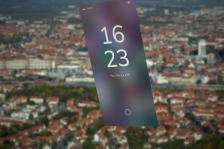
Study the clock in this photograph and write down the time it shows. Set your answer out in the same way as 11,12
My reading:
16,23
